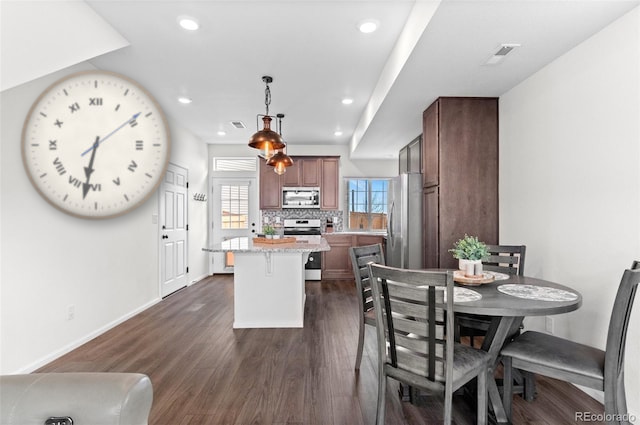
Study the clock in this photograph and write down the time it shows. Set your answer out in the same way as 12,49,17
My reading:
6,32,09
